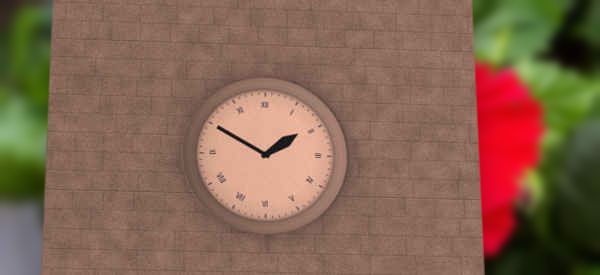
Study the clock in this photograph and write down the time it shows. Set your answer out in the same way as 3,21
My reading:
1,50
